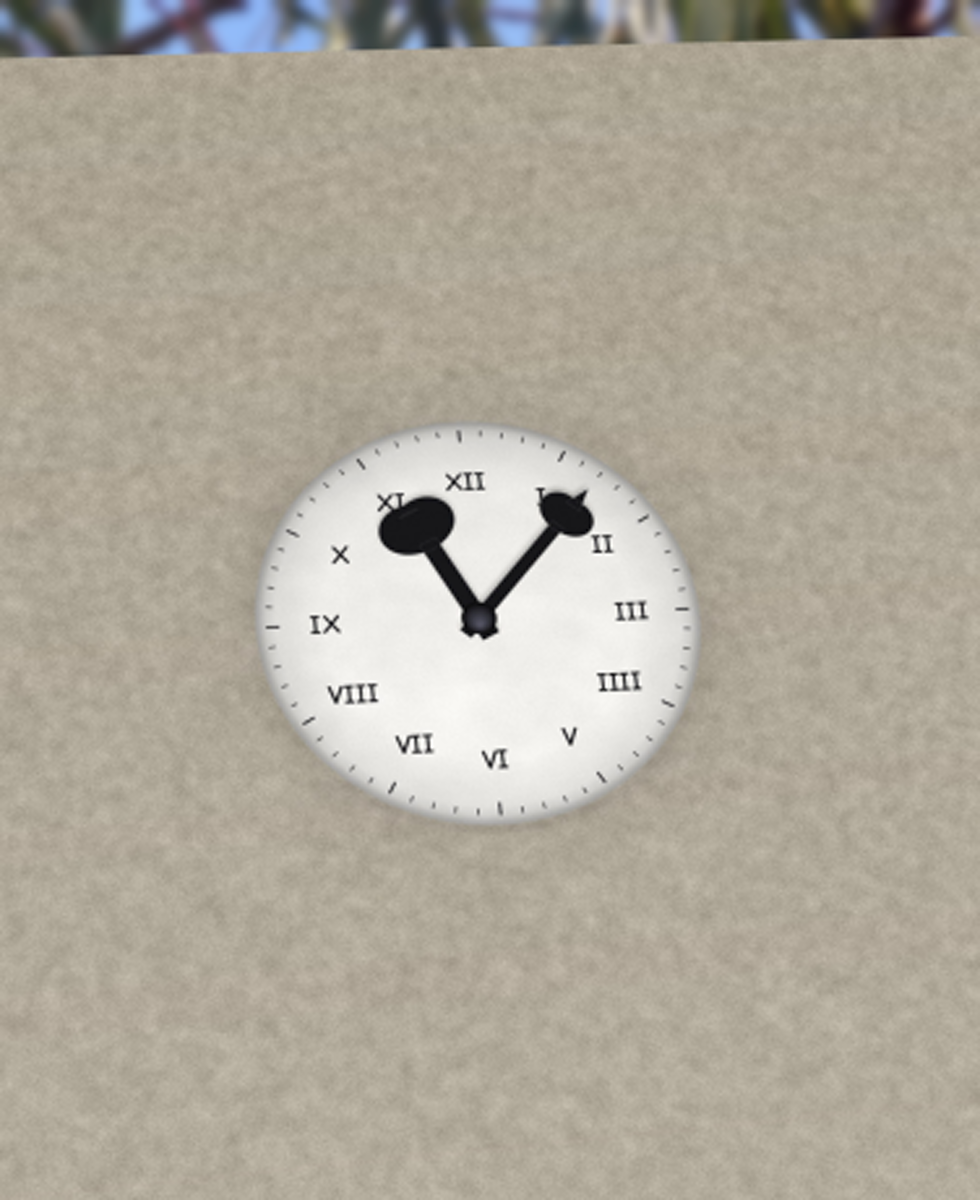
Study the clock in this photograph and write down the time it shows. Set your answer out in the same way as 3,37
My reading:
11,07
